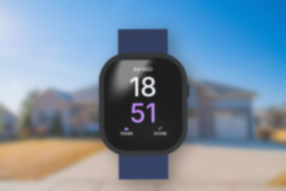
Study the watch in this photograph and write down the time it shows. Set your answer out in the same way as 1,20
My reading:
18,51
